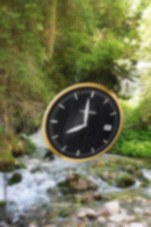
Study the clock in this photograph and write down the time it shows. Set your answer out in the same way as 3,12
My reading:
7,59
